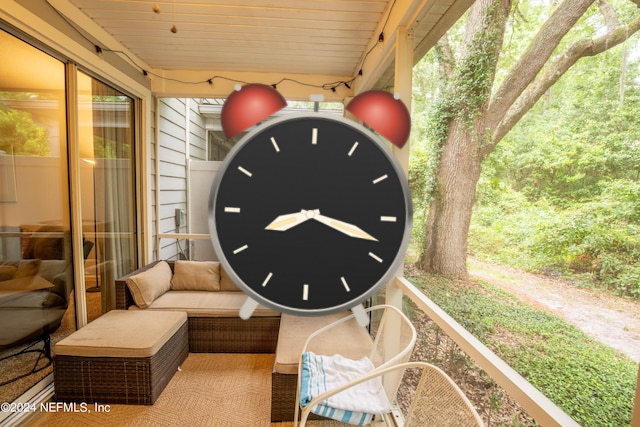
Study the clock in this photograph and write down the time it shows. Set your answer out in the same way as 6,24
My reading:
8,18
